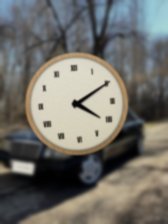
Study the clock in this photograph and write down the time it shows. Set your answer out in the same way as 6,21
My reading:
4,10
